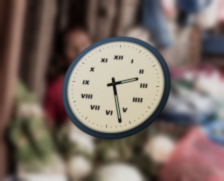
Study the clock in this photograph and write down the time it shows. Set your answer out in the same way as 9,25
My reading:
2,27
